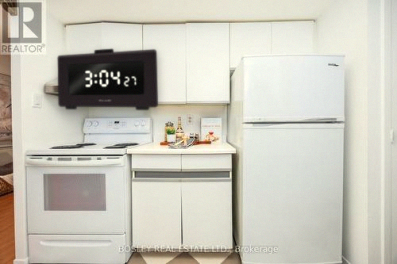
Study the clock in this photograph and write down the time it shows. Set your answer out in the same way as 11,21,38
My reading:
3,04,27
